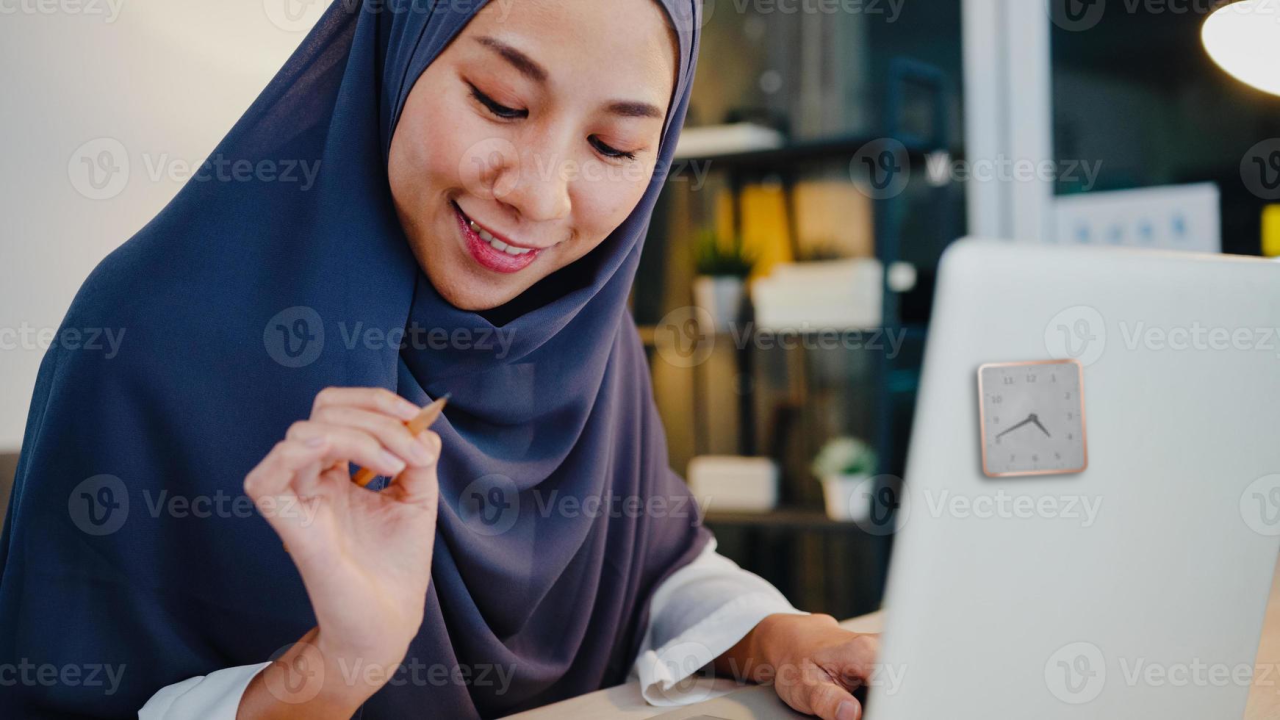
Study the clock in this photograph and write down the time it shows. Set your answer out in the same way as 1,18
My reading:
4,41
